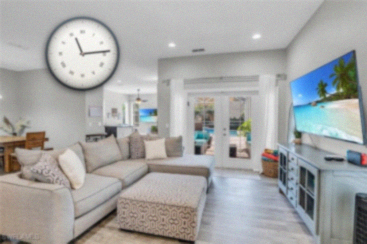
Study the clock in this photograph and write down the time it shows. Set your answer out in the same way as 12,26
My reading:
11,14
